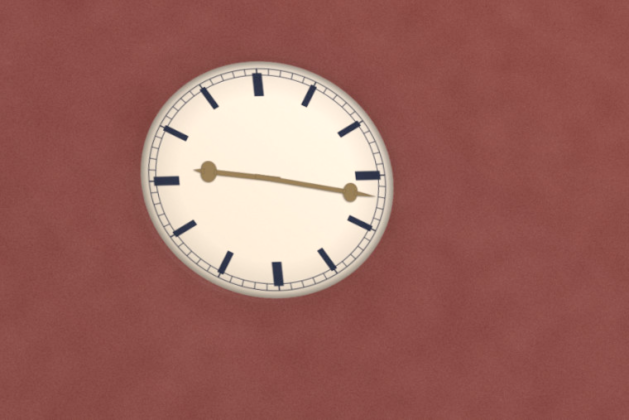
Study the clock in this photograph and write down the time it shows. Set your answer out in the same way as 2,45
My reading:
9,17
